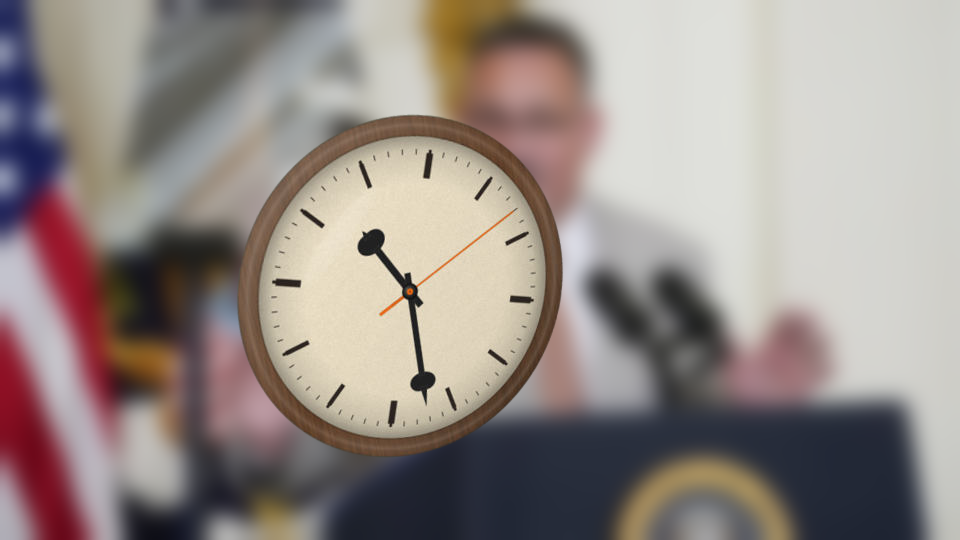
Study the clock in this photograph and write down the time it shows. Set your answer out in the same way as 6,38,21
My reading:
10,27,08
